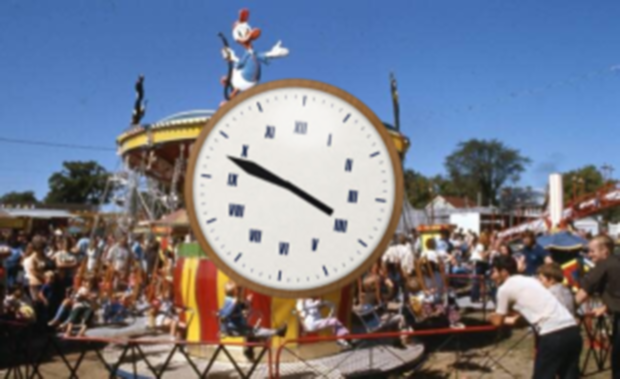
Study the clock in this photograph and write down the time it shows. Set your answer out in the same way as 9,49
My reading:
3,48
